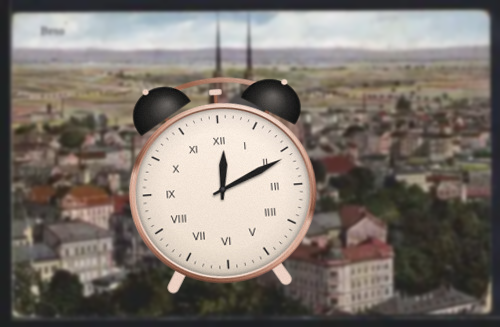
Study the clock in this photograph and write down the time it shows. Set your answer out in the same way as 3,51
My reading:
12,11
